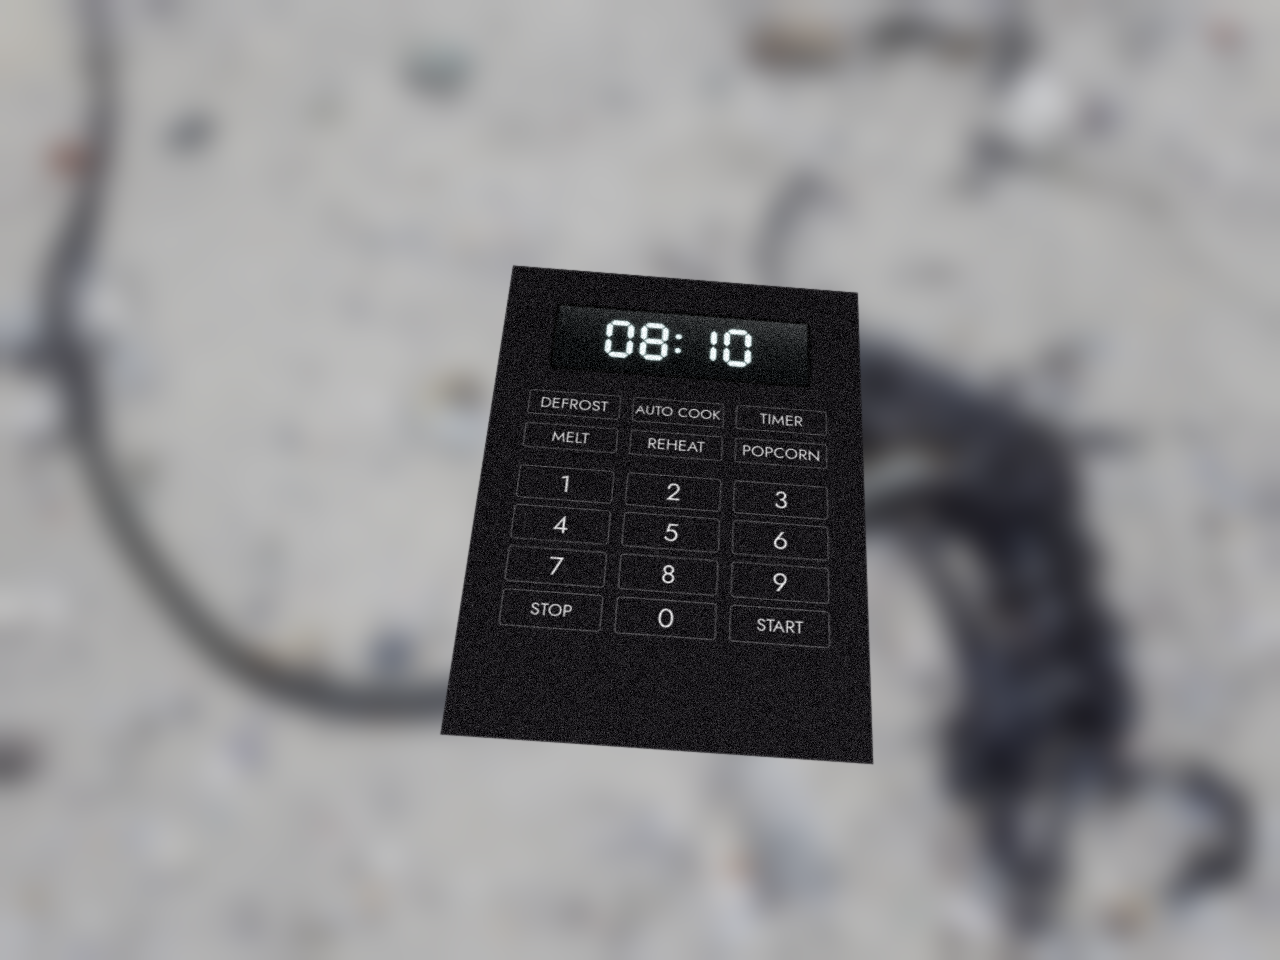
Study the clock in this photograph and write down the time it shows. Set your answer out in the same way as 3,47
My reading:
8,10
